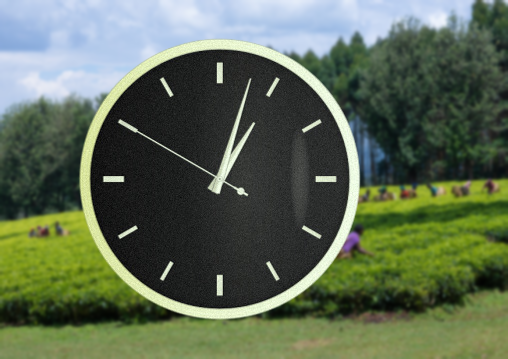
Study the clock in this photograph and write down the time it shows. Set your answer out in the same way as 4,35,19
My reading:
1,02,50
